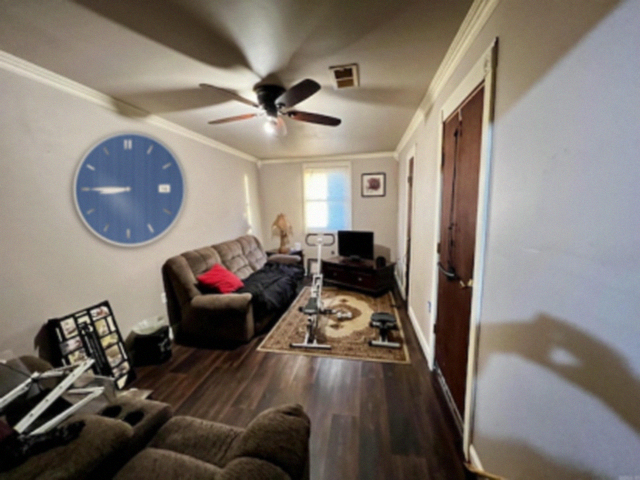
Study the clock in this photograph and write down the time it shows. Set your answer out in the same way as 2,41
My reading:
8,45
